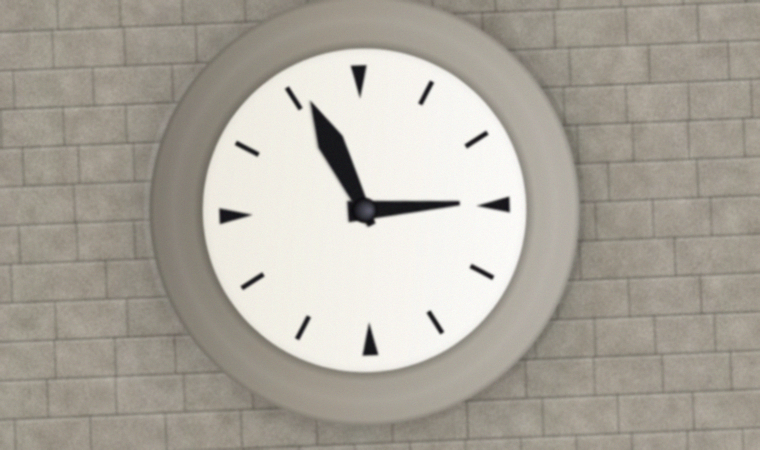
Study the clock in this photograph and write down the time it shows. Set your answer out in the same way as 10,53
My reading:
2,56
